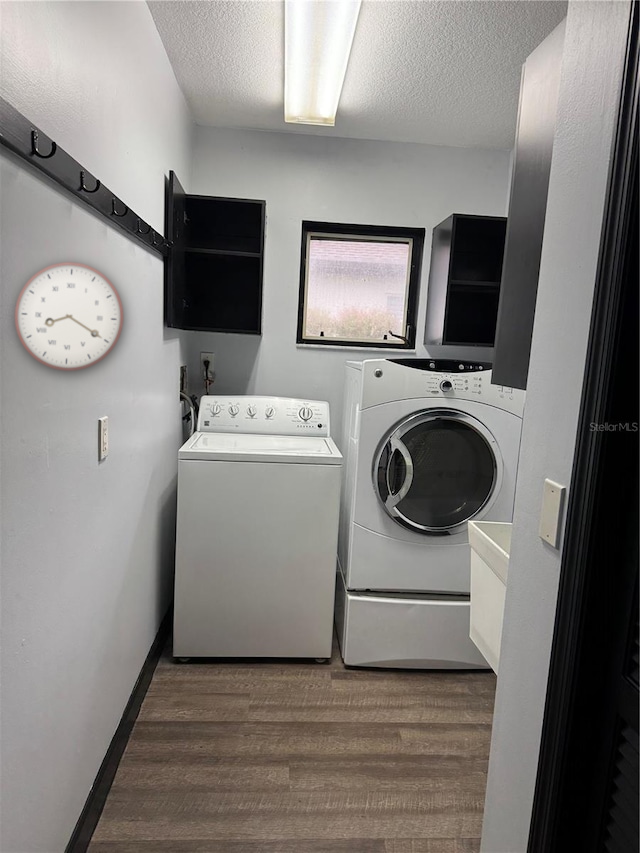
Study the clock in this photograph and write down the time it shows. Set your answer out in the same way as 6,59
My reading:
8,20
